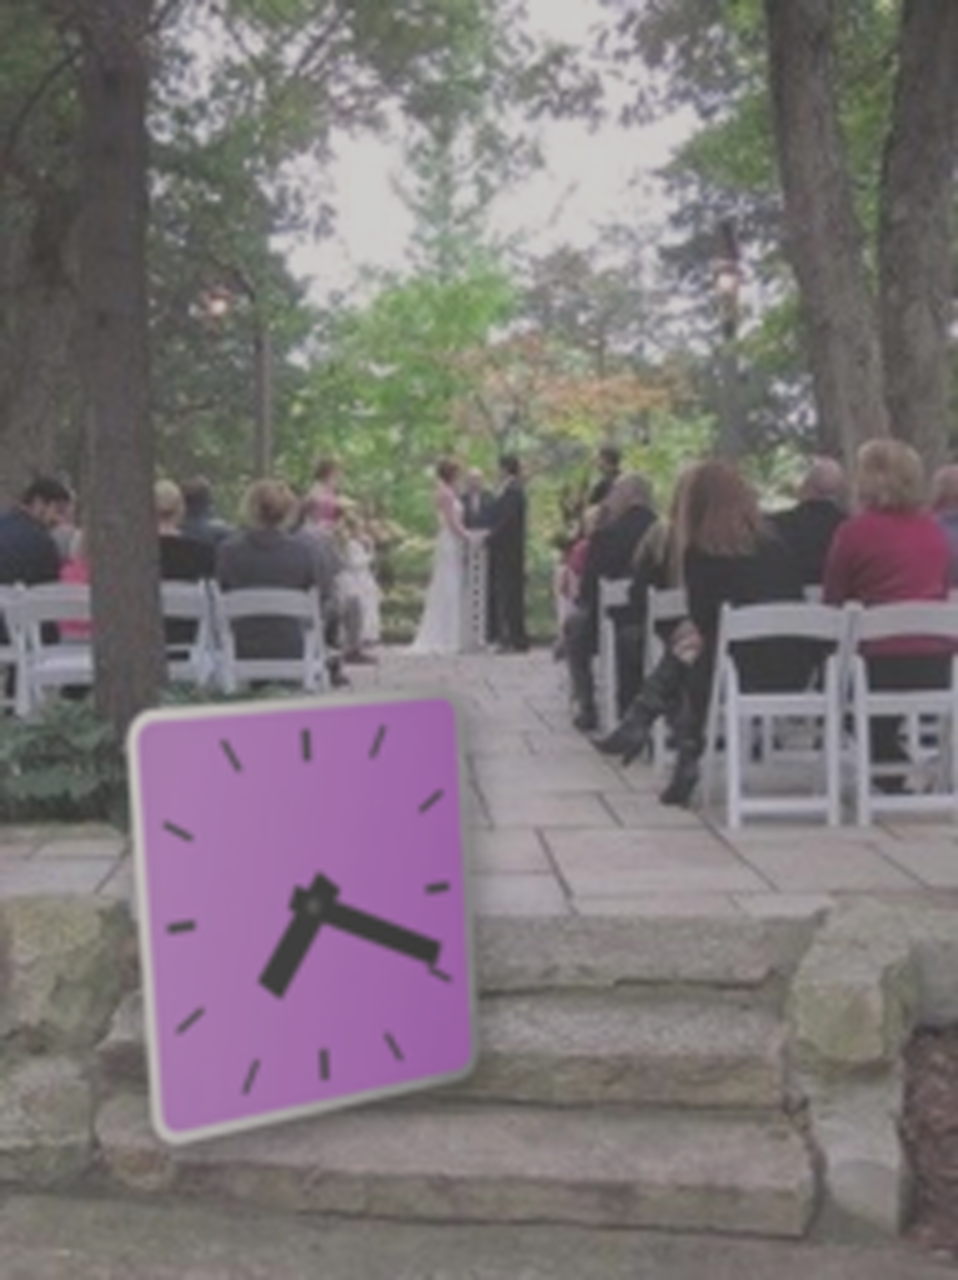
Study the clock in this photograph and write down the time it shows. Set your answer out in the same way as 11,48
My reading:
7,19
